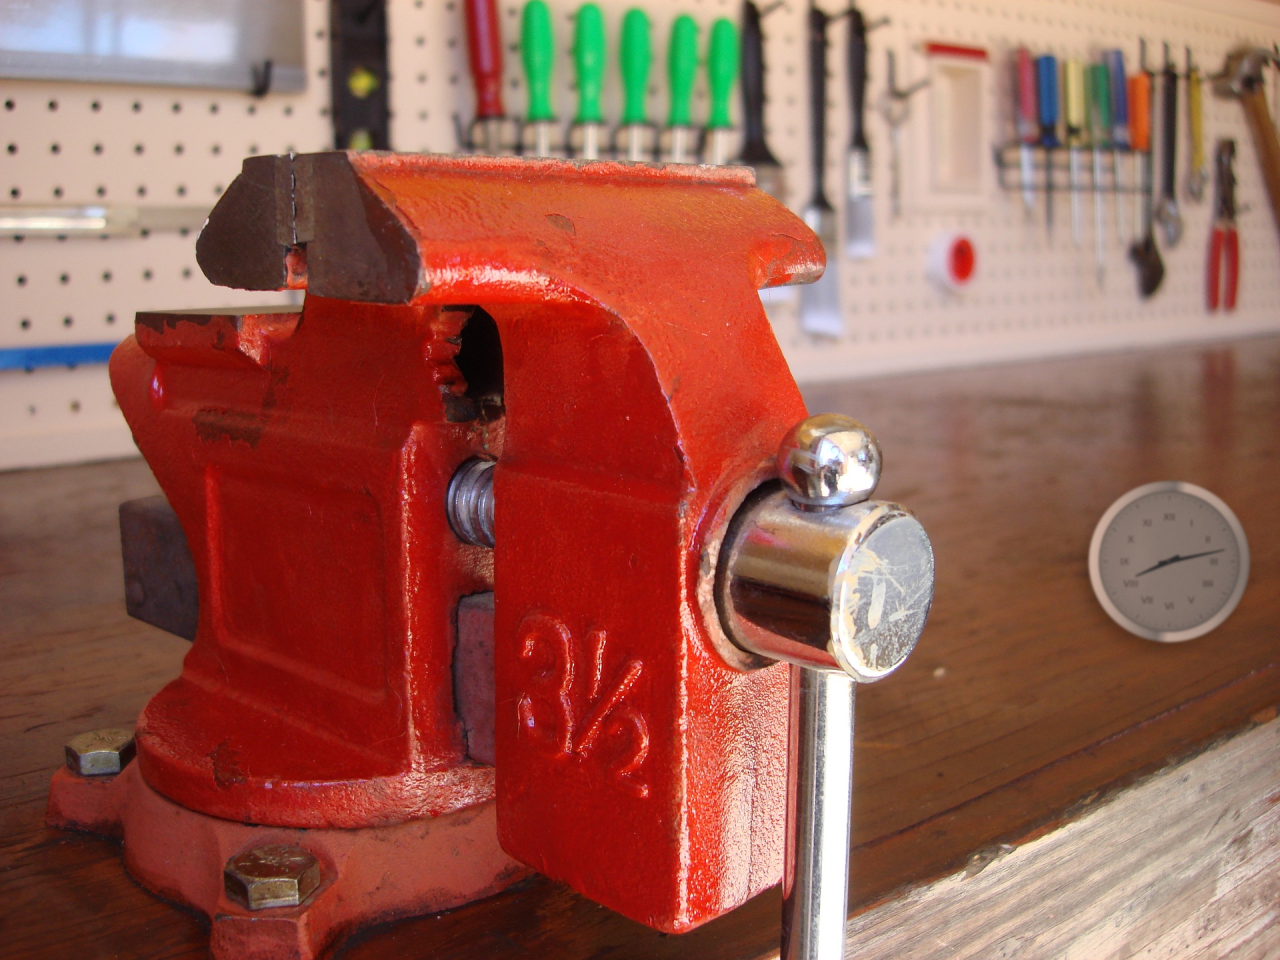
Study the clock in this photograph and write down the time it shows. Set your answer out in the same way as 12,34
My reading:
8,13
